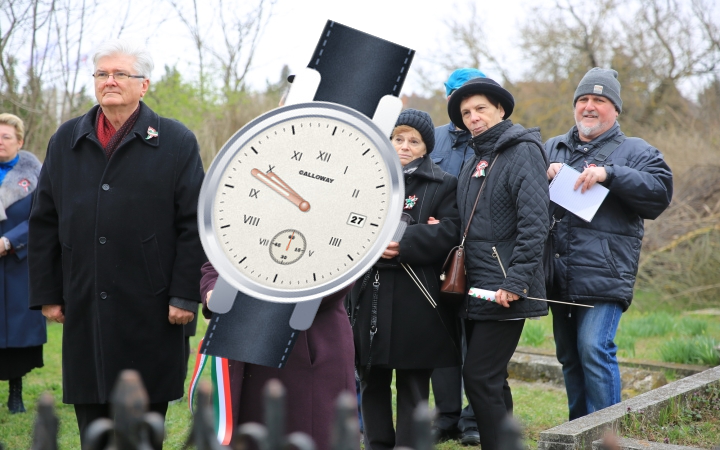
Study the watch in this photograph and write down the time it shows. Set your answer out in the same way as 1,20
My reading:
9,48
